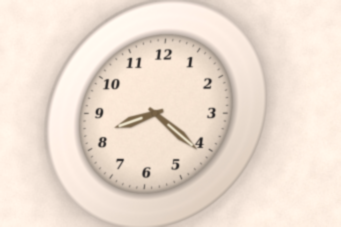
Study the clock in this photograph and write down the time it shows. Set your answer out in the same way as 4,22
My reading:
8,21
